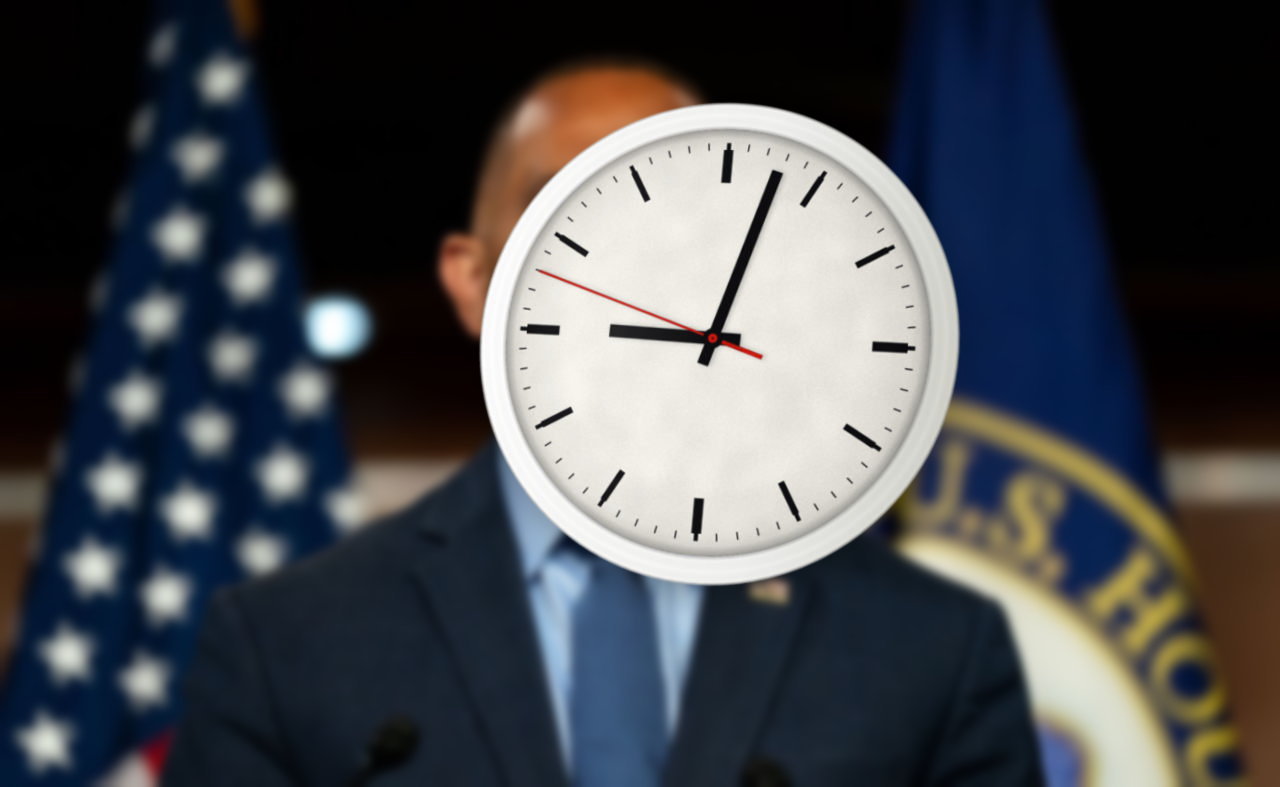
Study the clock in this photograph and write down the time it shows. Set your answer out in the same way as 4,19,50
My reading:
9,02,48
